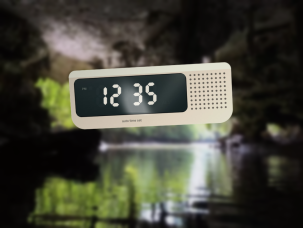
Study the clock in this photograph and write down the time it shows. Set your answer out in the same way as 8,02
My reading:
12,35
